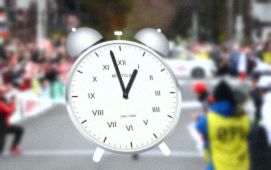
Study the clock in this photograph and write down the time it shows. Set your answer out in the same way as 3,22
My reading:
12,58
